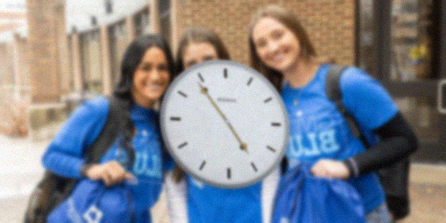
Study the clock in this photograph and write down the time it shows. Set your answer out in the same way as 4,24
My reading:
4,54
